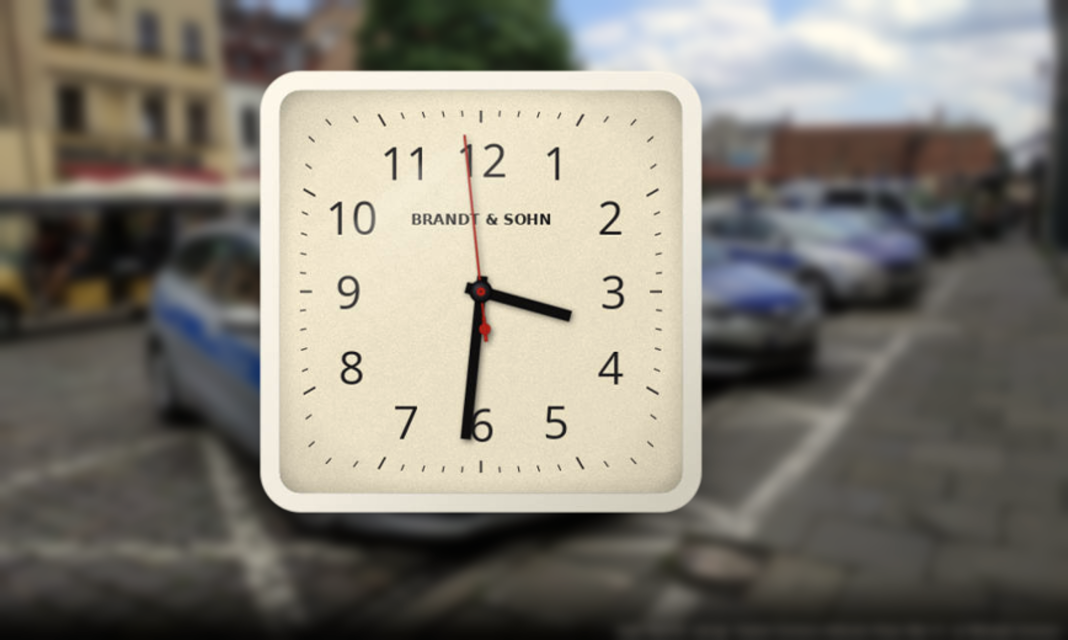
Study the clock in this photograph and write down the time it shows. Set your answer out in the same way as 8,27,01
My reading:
3,30,59
